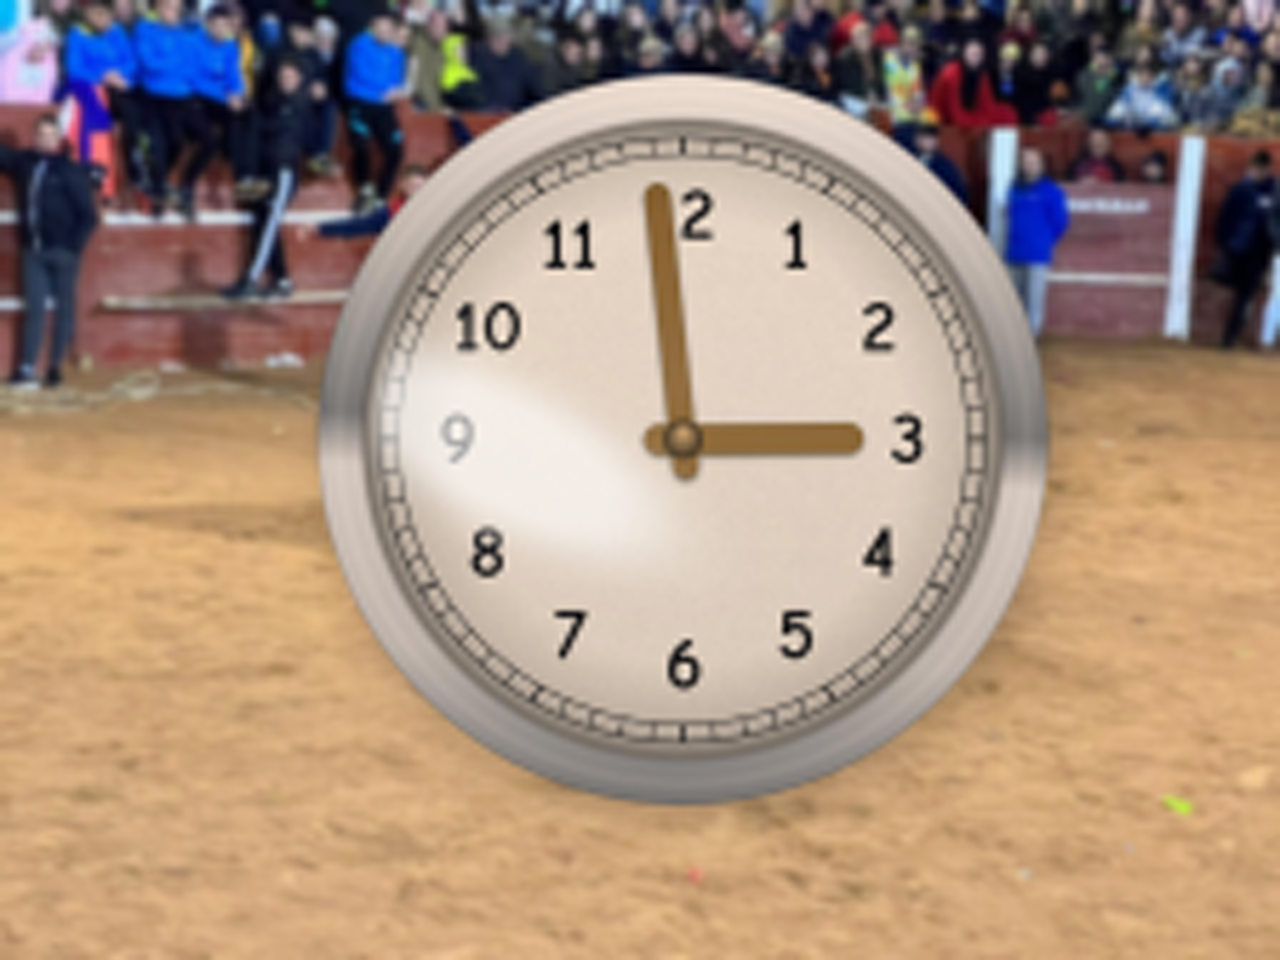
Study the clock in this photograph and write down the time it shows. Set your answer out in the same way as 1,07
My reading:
2,59
